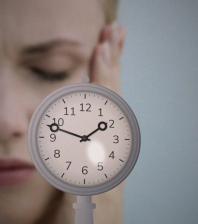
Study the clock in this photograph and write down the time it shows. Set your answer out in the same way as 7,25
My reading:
1,48
